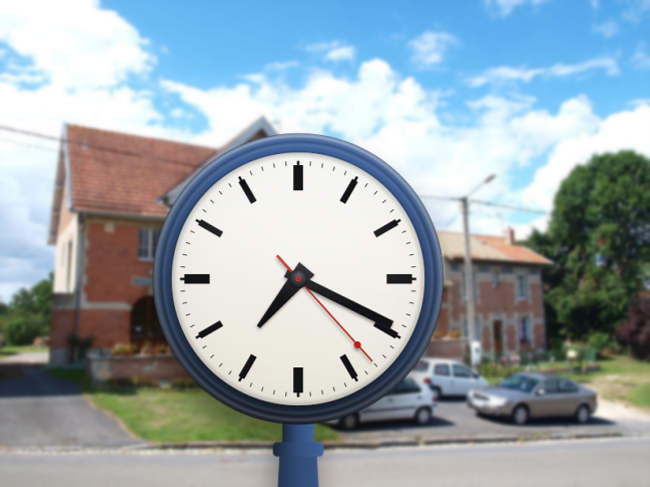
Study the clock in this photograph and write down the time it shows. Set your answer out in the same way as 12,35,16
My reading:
7,19,23
